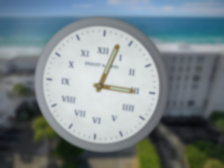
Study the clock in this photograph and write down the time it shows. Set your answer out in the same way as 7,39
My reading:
3,03
